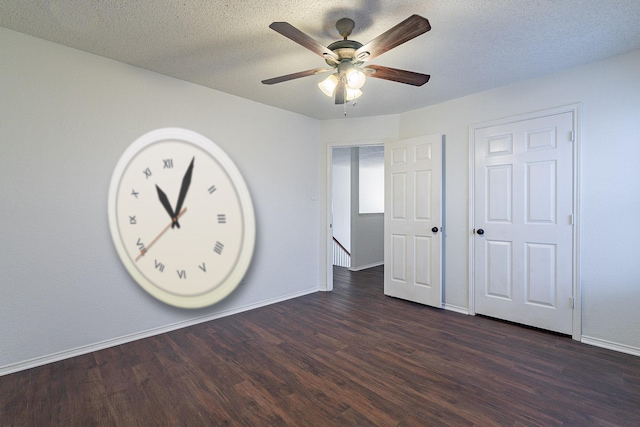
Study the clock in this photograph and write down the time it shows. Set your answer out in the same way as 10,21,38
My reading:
11,04,39
